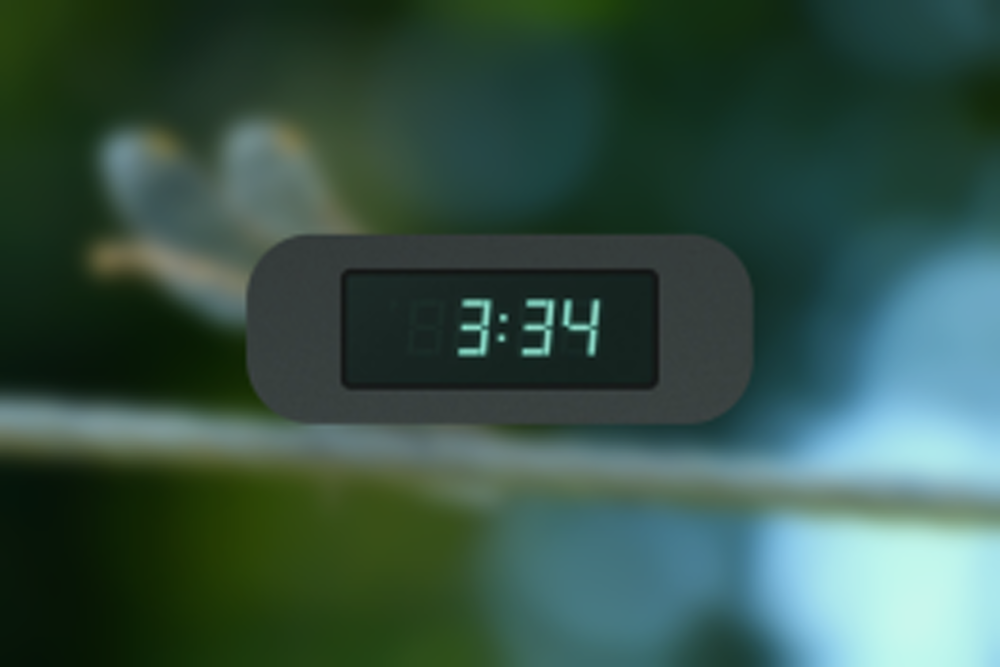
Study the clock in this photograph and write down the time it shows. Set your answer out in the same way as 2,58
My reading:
3,34
